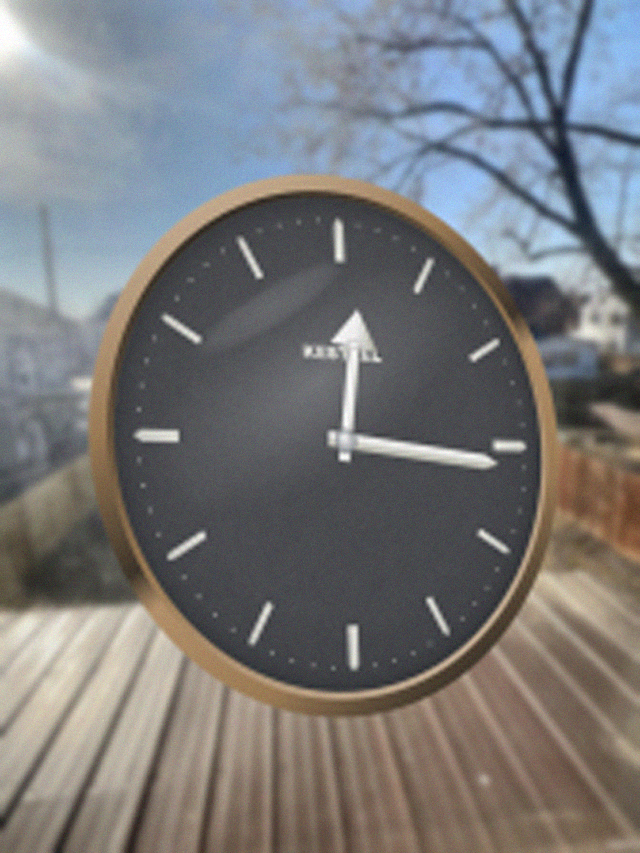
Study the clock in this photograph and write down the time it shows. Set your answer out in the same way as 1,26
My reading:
12,16
